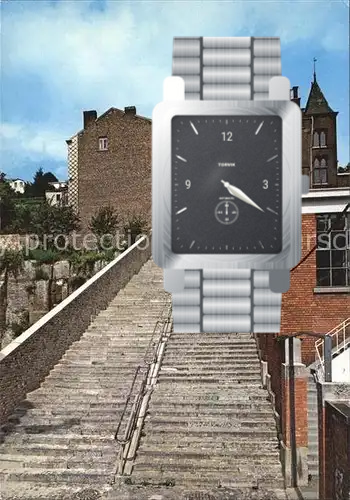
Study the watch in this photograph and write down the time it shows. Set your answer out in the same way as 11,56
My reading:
4,21
